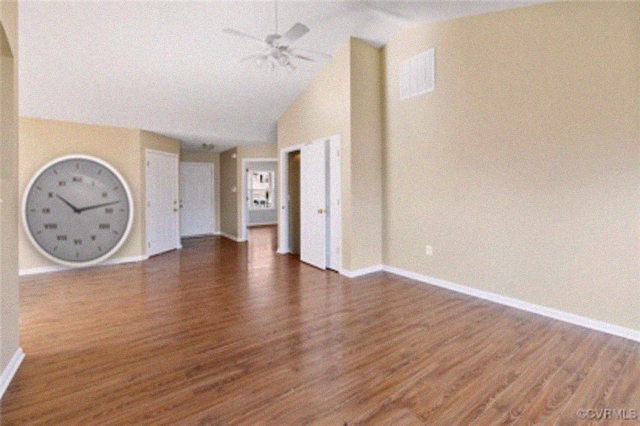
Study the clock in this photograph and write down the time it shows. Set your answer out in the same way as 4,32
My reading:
10,13
